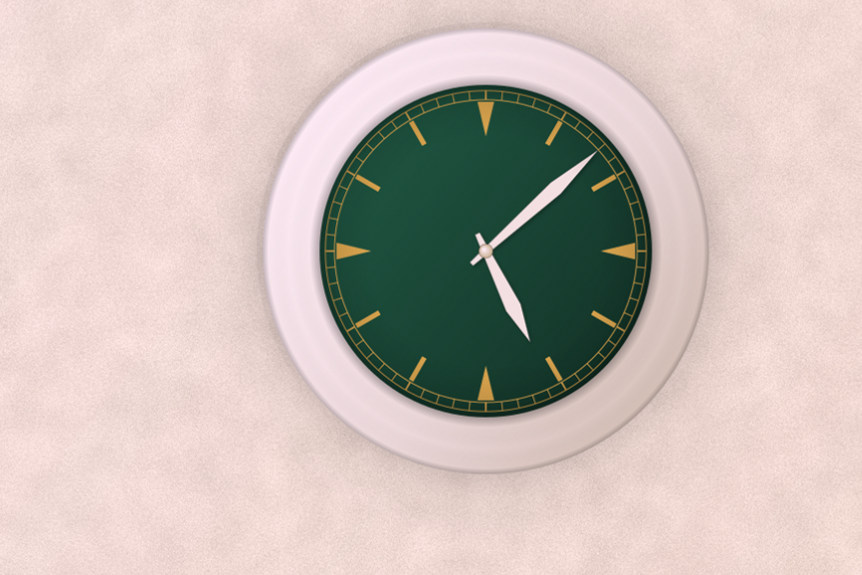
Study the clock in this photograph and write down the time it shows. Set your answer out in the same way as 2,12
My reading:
5,08
